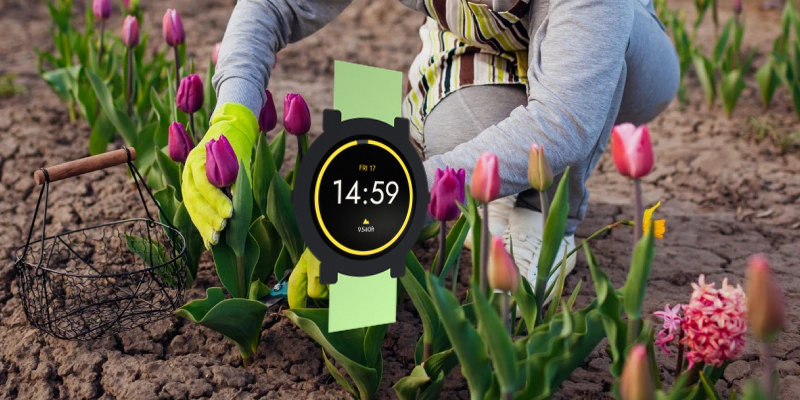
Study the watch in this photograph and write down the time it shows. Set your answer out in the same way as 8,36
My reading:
14,59
